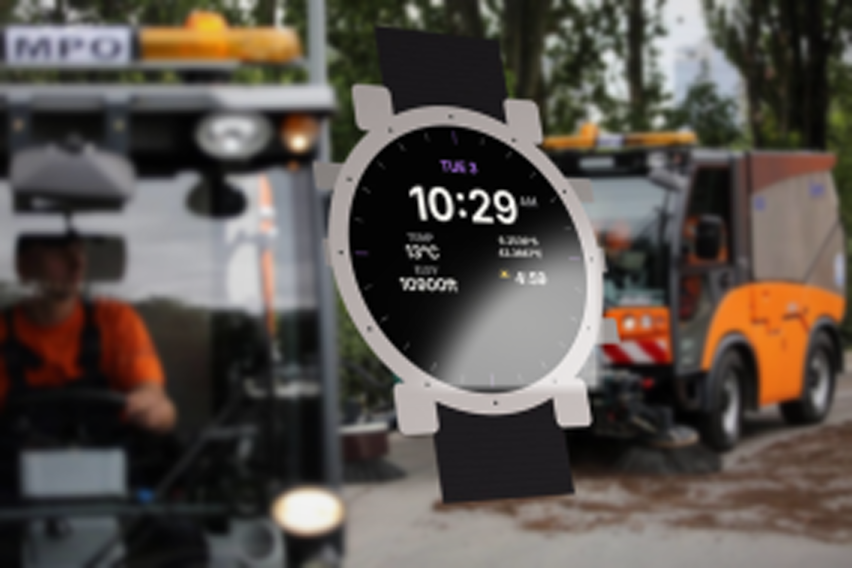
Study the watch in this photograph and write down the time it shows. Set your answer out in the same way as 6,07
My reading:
10,29
